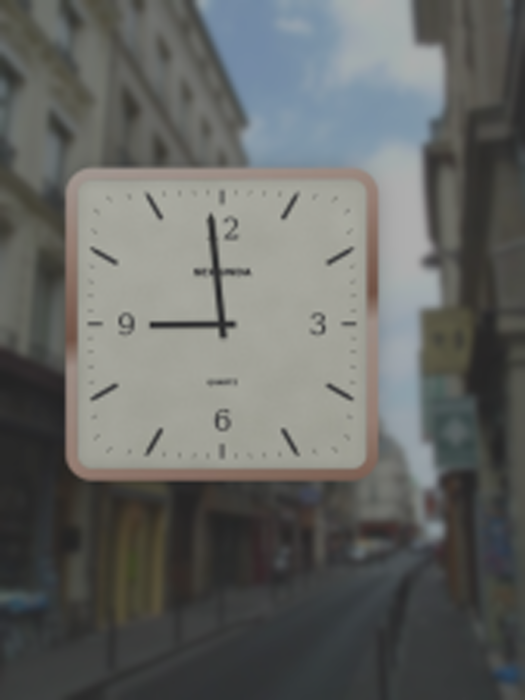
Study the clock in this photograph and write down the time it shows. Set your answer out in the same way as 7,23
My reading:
8,59
